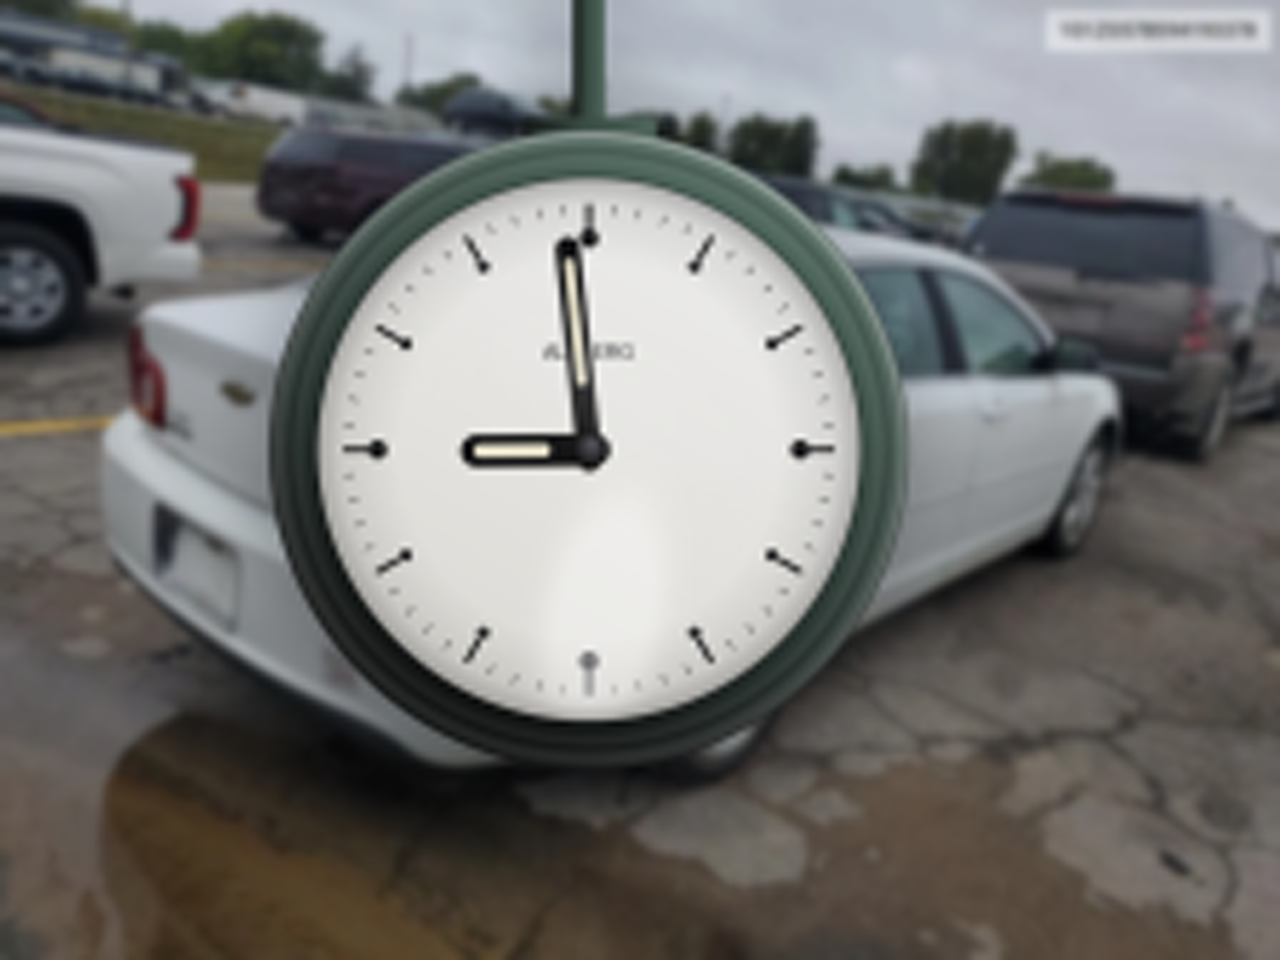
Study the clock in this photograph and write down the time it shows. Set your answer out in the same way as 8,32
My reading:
8,59
